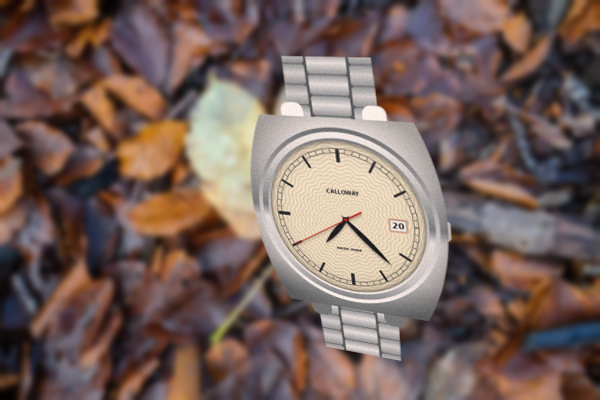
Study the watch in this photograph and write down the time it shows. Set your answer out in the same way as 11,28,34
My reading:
7,22,40
